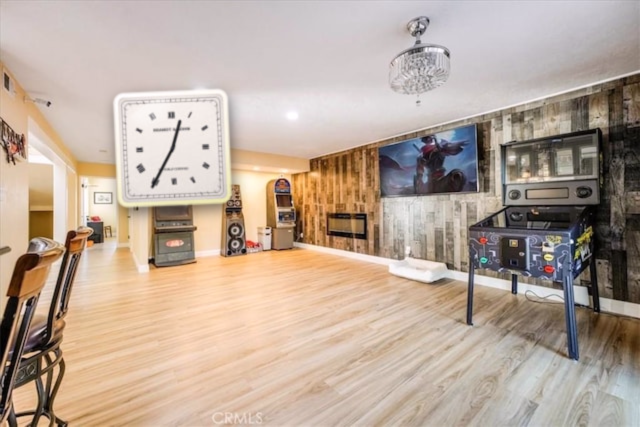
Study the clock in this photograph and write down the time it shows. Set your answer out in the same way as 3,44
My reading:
12,35
